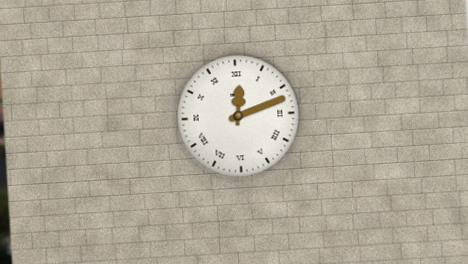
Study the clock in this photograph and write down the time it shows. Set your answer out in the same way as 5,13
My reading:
12,12
